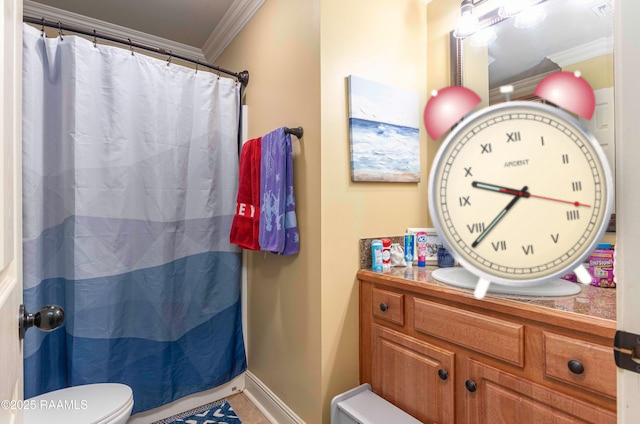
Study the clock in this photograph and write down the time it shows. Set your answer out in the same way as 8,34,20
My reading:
9,38,18
